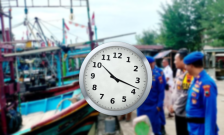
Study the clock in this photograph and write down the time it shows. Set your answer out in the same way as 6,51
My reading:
10,18
